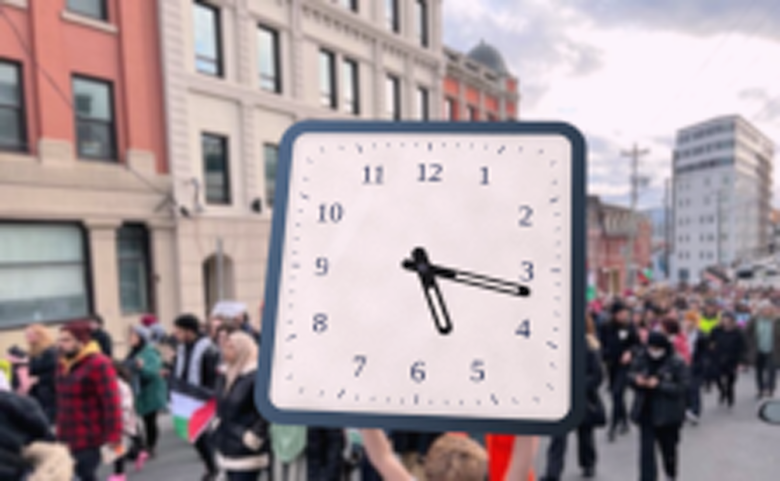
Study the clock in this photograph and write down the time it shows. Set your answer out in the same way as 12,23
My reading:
5,17
